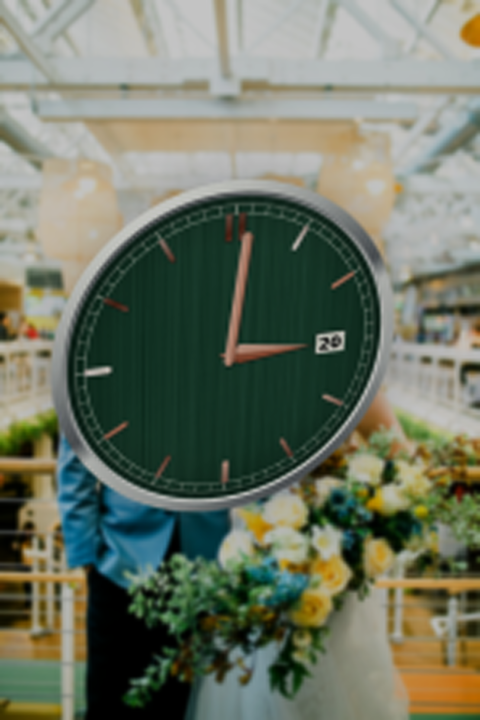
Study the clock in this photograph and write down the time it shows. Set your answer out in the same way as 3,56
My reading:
3,01
